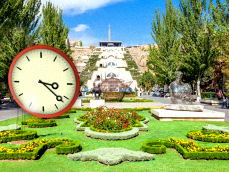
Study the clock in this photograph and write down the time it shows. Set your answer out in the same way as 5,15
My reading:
3,22
